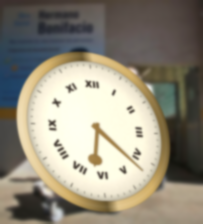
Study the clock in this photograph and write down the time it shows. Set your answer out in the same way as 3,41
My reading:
6,22
